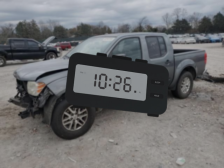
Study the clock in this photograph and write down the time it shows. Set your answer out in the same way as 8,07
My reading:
10,26
